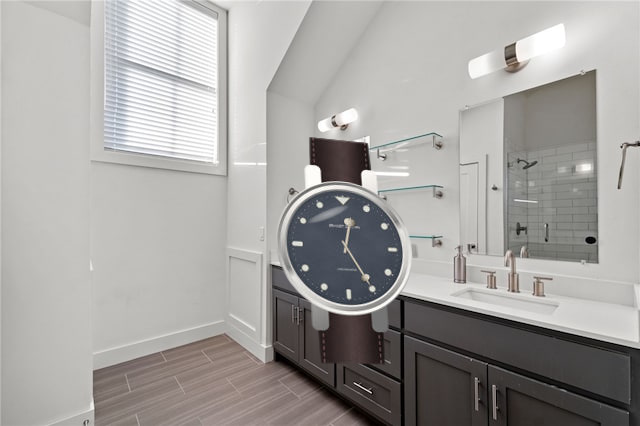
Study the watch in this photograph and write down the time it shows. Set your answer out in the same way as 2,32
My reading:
12,25
